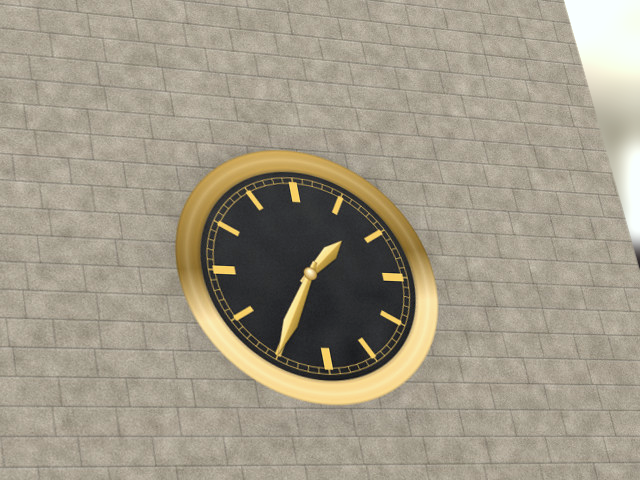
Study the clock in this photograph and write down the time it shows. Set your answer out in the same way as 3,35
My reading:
1,35
